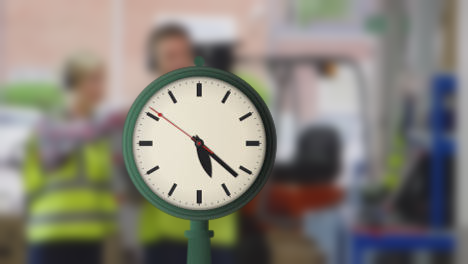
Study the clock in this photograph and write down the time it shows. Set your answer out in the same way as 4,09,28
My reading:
5,21,51
